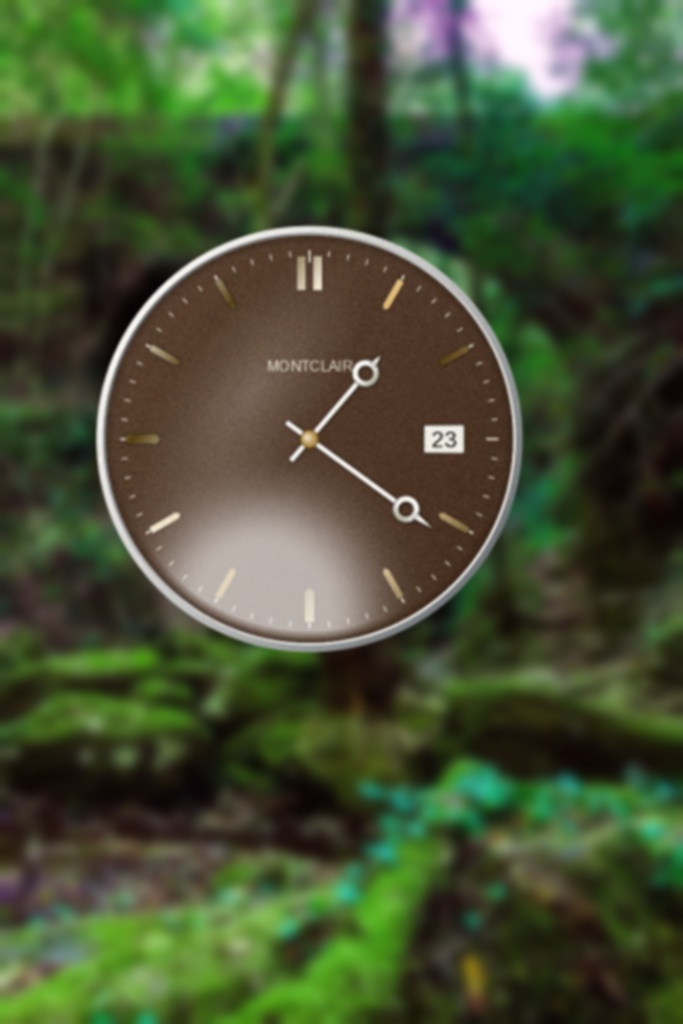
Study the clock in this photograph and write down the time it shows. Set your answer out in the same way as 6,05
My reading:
1,21
